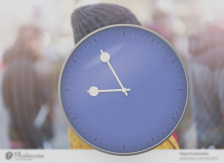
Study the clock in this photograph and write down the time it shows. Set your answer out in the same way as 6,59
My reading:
8,55
